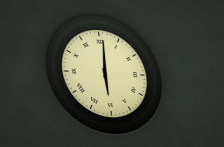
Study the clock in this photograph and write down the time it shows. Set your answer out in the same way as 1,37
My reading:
6,01
